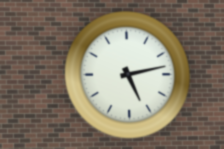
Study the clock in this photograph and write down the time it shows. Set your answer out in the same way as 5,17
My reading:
5,13
